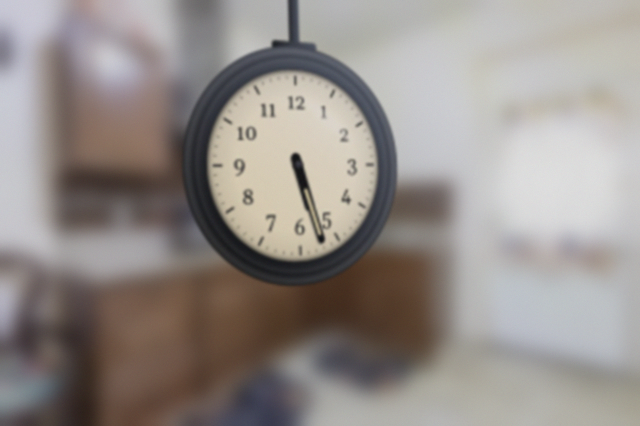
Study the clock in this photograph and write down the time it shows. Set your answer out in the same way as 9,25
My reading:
5,27
